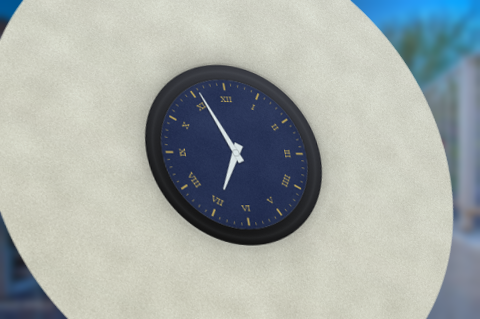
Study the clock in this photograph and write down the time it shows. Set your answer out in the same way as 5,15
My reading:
6,56
